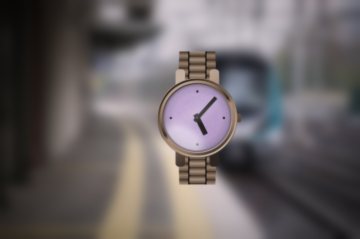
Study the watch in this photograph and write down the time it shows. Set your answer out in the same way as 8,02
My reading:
5,07
